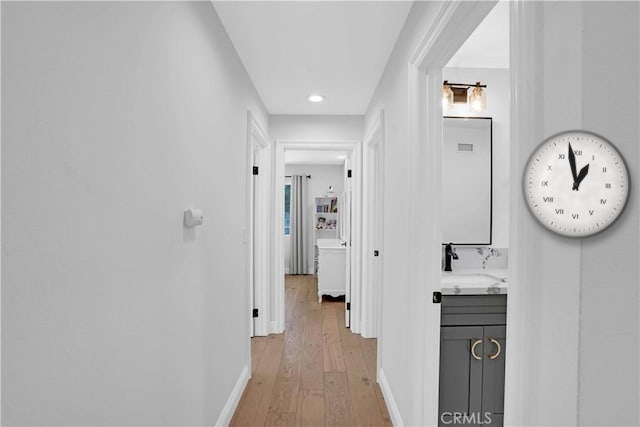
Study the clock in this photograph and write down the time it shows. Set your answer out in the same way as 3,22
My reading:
12,58
